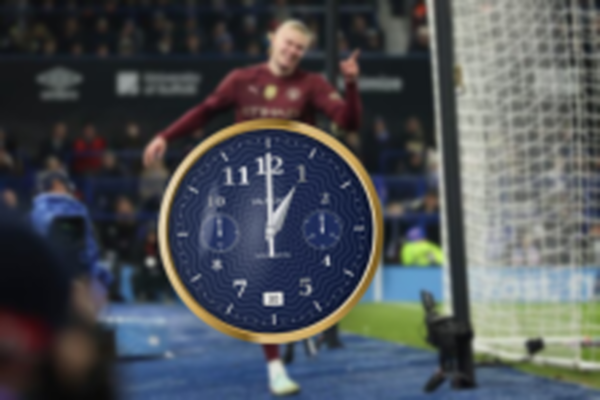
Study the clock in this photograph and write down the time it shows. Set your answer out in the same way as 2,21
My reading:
1,00
